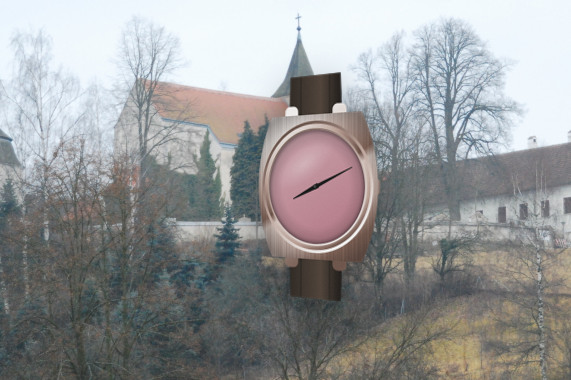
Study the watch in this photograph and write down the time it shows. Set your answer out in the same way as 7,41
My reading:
8,11
